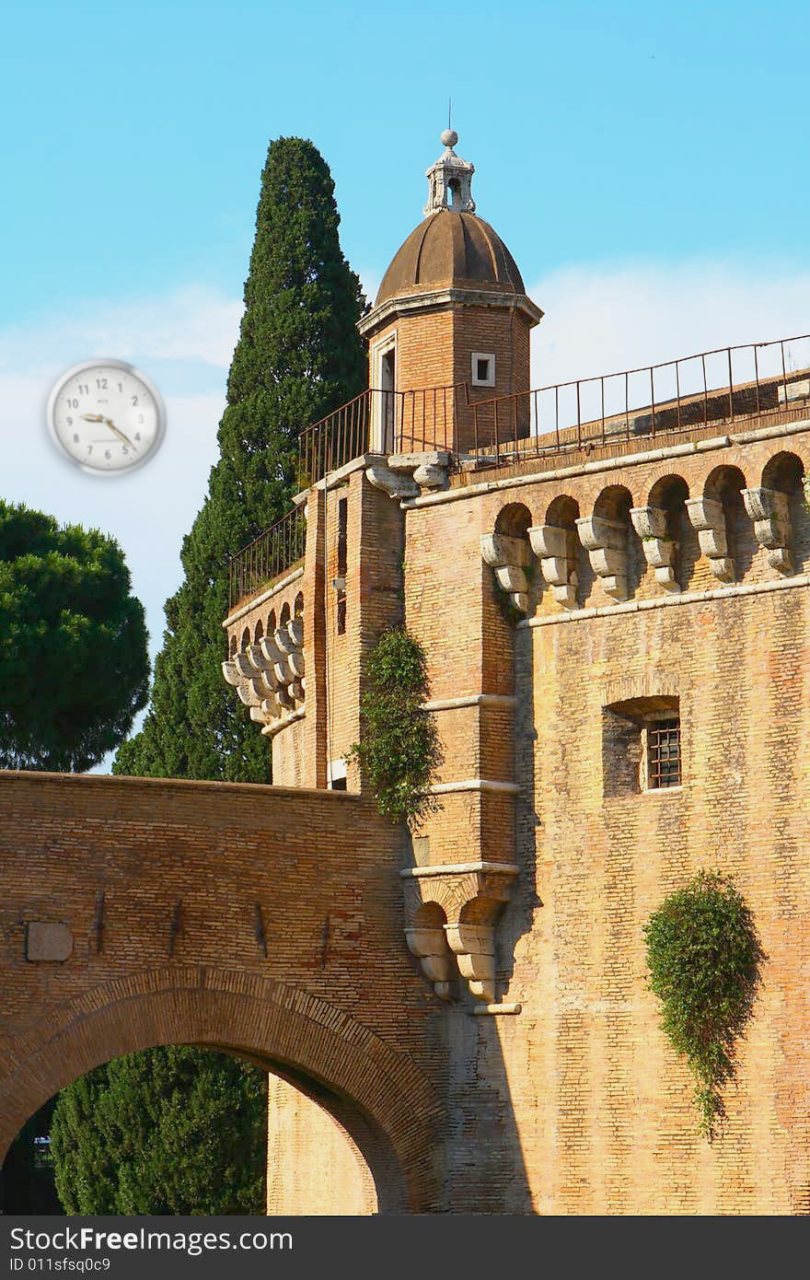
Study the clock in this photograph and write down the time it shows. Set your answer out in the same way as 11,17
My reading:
9,23
